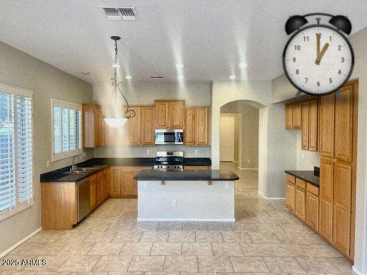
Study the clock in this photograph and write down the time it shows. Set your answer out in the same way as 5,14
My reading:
1,00
